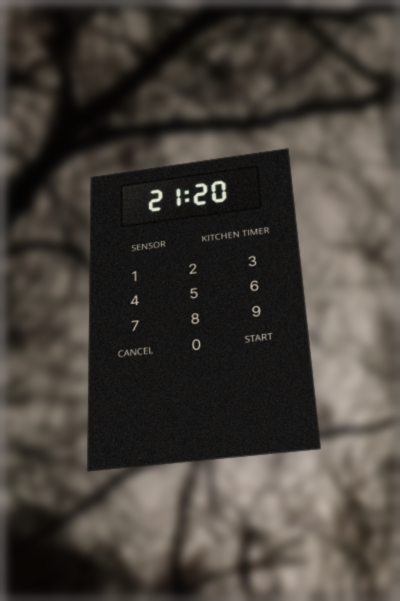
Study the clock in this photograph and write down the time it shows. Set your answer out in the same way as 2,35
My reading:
21,20
